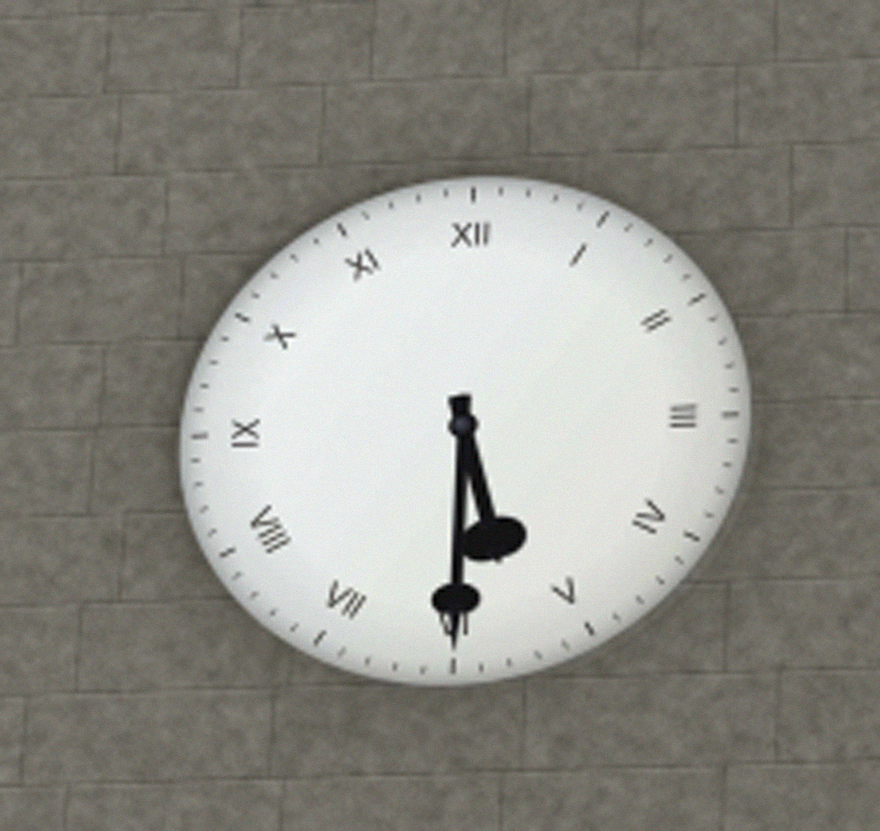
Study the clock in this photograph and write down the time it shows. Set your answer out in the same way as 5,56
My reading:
5,30
